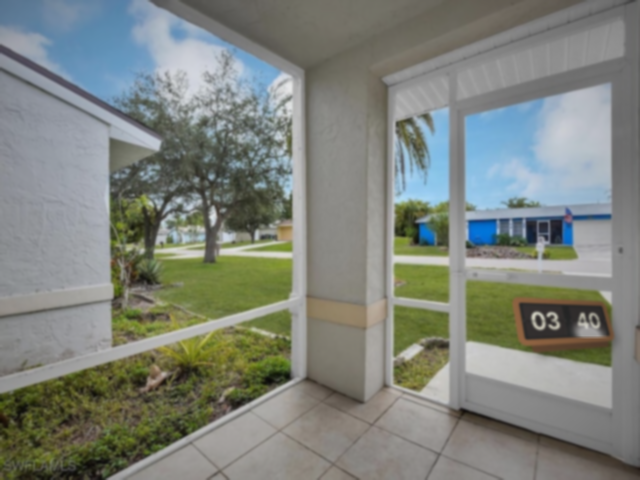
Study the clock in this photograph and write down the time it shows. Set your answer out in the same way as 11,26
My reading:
3,40
